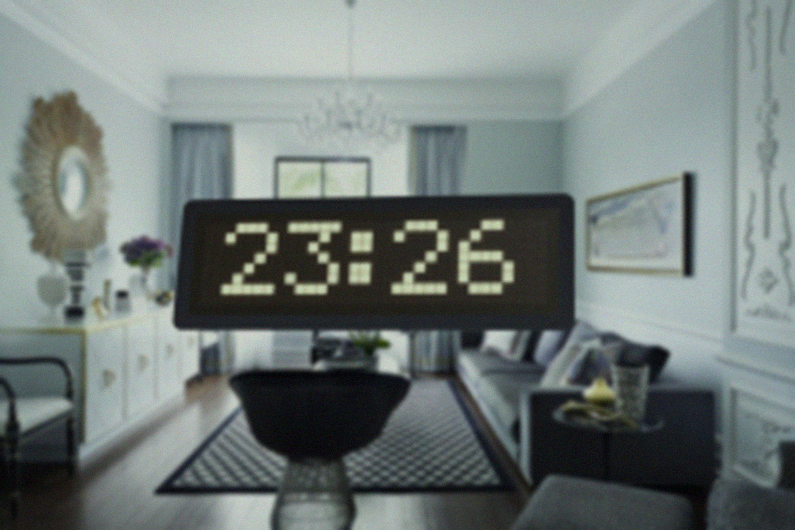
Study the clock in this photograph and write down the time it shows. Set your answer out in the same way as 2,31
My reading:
23,26
